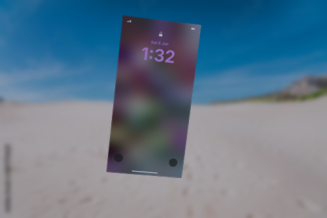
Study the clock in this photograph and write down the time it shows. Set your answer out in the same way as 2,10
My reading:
1,32
